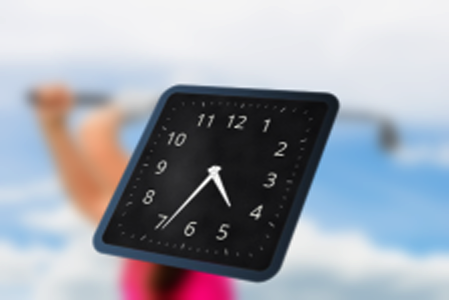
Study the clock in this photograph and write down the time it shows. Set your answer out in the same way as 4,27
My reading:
4,34
